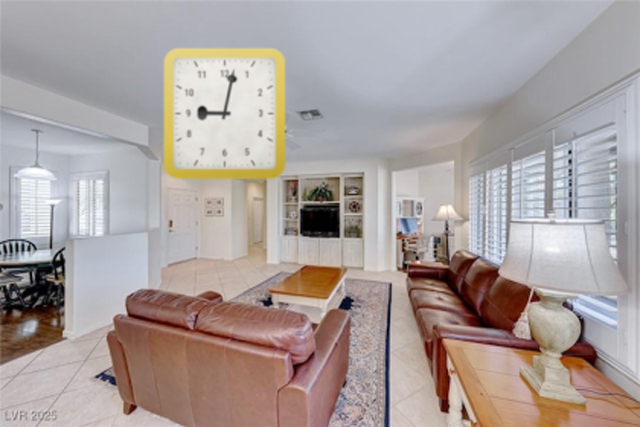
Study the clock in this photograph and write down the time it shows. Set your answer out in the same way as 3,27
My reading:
9,02
